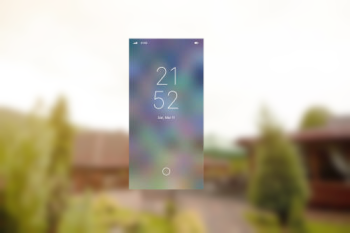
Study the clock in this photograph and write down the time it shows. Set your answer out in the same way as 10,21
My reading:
21,52
